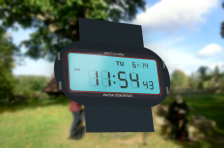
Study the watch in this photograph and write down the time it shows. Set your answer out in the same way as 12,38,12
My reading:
11,54,43
